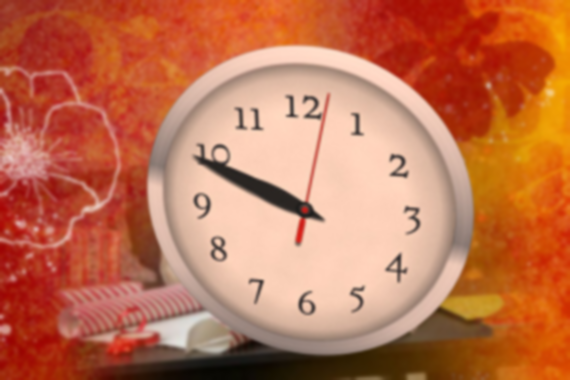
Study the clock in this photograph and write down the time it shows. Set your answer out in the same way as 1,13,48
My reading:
9,49,02
